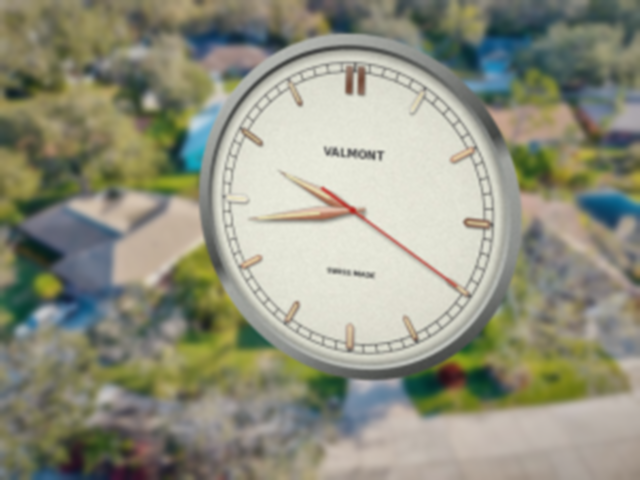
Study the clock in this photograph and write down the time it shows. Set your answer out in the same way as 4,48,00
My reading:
9,43,20
